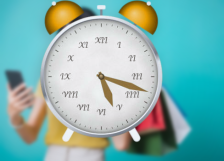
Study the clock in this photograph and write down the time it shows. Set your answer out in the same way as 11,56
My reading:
5,18
